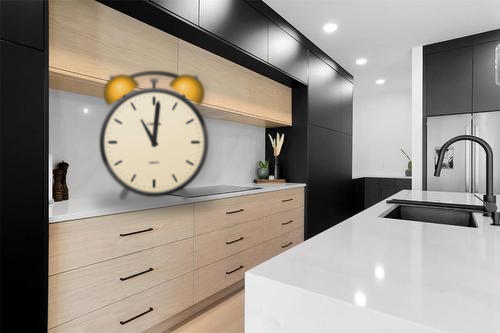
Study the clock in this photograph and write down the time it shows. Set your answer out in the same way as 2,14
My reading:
11,01
